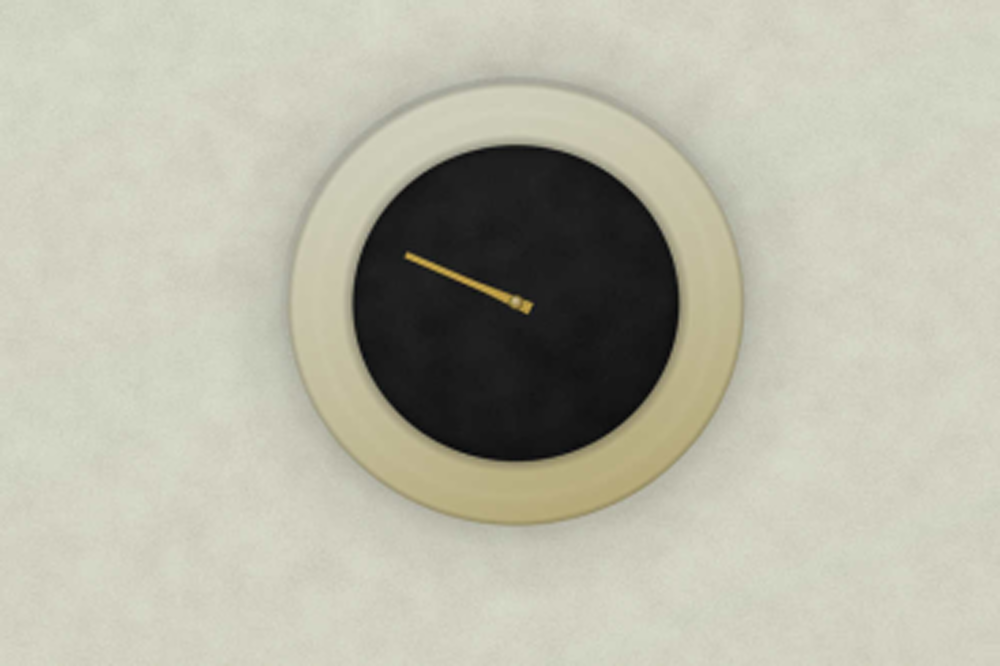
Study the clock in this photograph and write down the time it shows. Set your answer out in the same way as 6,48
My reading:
9,49
